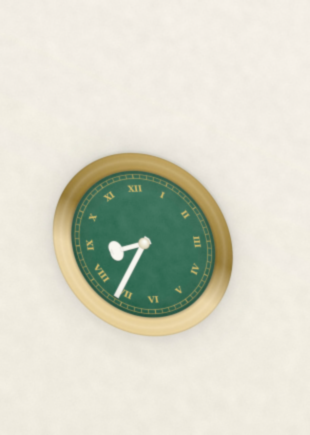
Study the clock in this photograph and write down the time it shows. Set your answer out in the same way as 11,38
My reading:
8,36
